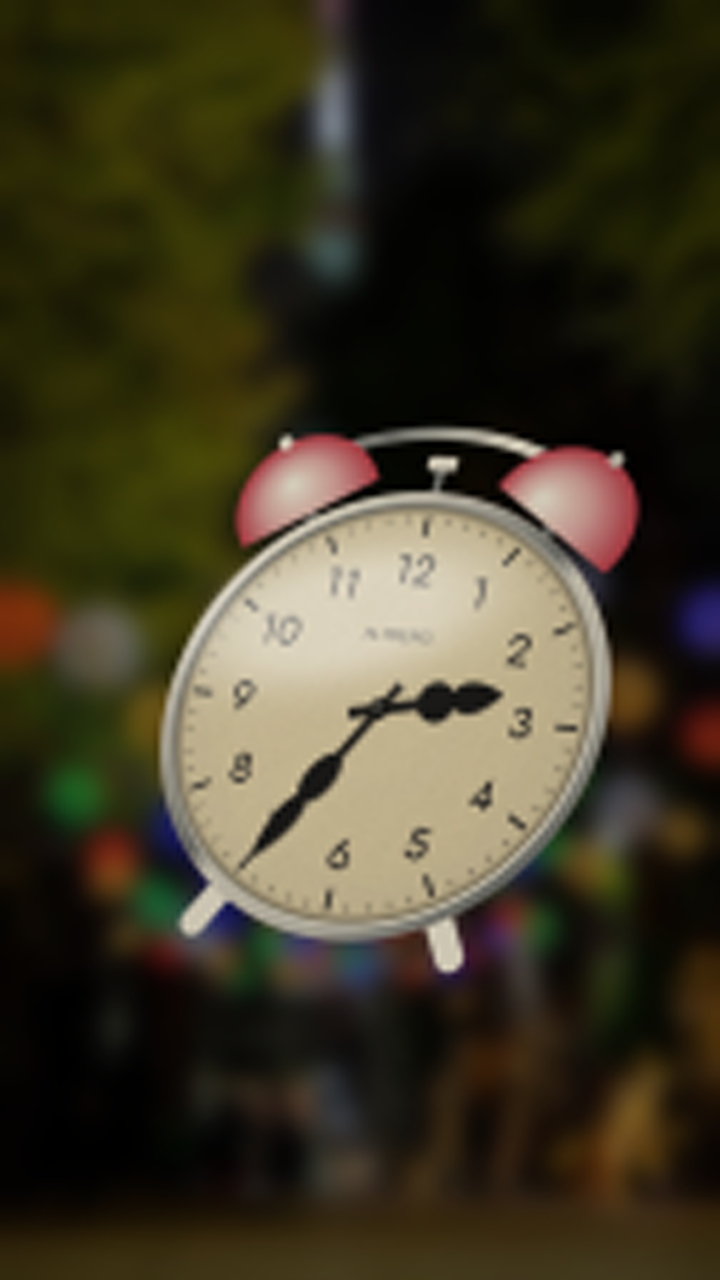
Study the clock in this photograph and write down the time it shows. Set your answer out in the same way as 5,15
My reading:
2,35
